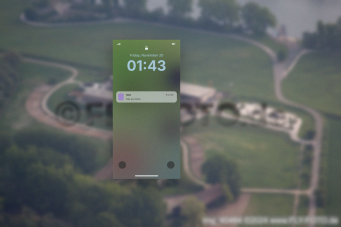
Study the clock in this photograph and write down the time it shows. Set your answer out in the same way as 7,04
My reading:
1,43
